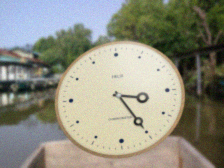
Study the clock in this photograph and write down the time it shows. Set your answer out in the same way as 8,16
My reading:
3,25
